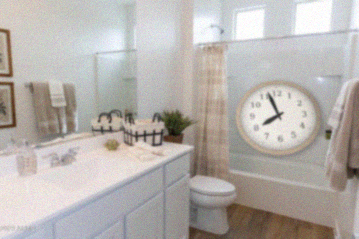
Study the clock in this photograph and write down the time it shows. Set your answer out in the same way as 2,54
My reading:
7,57
